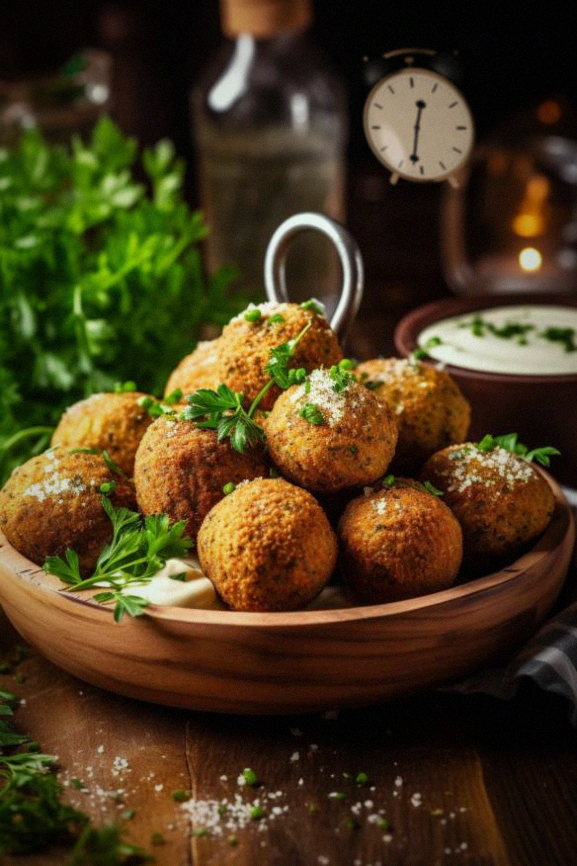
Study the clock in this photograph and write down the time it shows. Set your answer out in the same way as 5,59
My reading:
12,32
